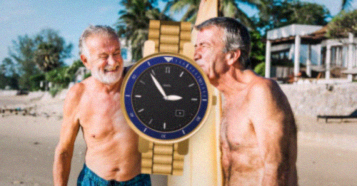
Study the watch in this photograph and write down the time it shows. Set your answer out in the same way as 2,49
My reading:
2,54
